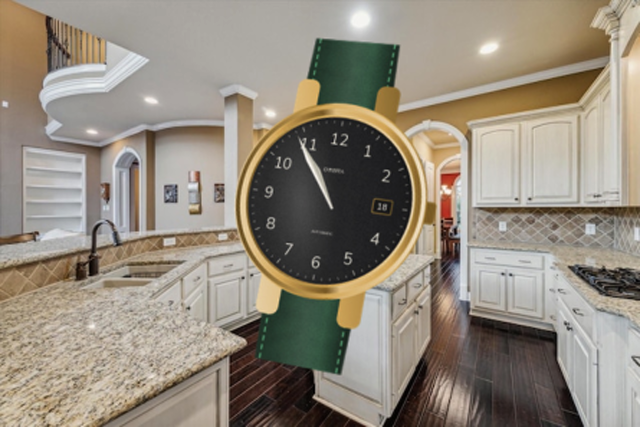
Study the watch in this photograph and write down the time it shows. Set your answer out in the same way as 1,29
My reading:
10,54
